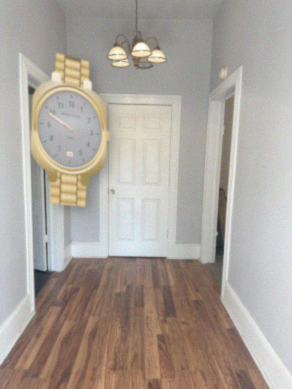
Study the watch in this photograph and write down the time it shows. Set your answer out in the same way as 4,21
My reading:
9,49
